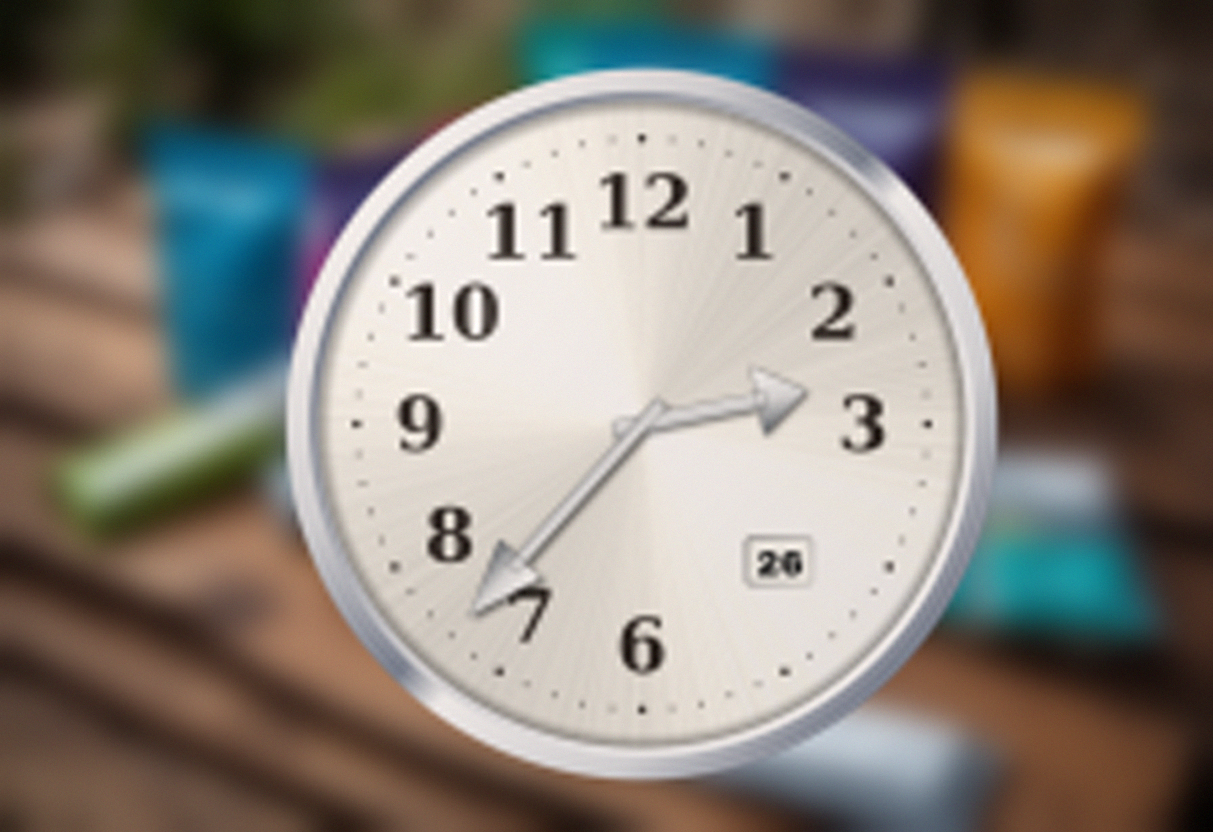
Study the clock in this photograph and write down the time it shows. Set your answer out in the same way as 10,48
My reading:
2,37
